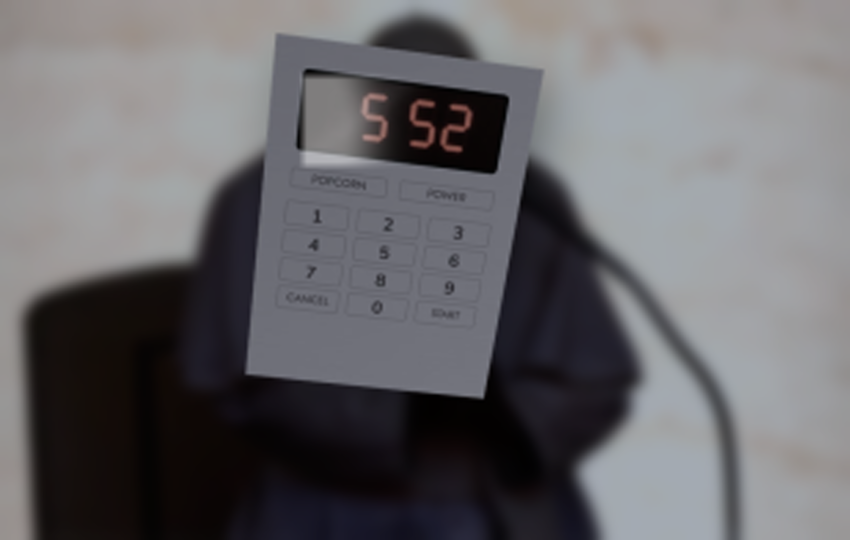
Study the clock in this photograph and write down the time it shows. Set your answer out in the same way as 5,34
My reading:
5,52
